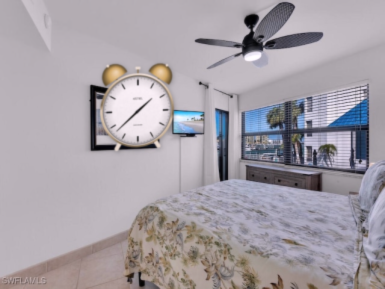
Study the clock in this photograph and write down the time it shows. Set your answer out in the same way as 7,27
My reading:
1,38
